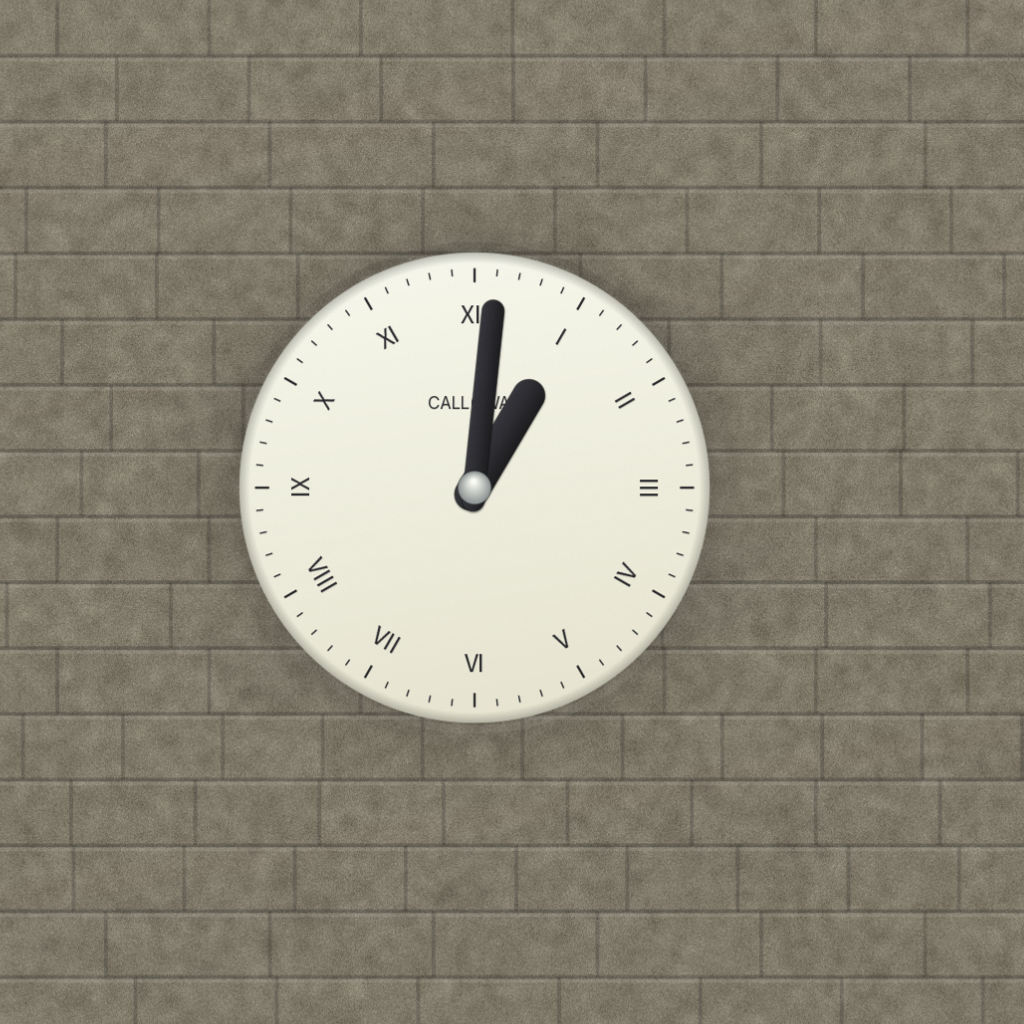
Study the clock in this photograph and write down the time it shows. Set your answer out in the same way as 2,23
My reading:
1,01
